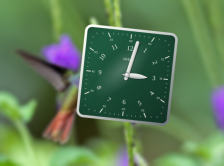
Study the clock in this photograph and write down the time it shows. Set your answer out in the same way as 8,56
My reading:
3,02
